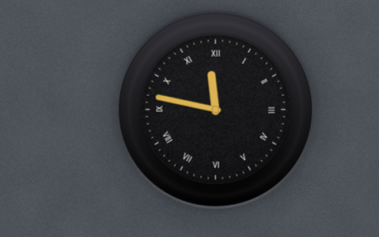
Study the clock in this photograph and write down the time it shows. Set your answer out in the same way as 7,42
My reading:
11,47
